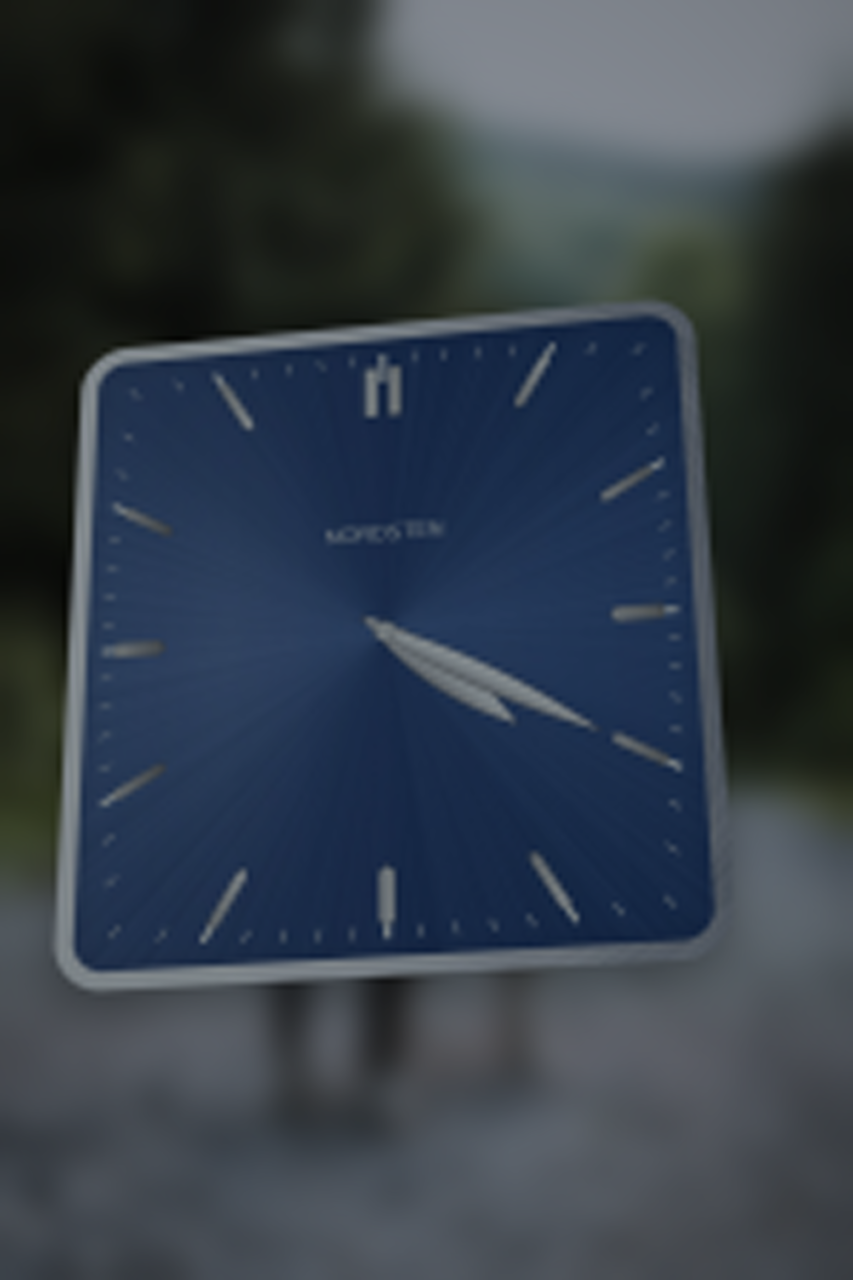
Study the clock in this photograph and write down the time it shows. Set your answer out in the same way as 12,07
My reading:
4,20
